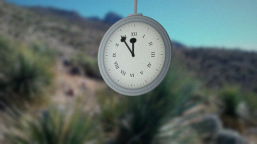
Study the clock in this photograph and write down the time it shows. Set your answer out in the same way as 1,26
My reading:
11,54
